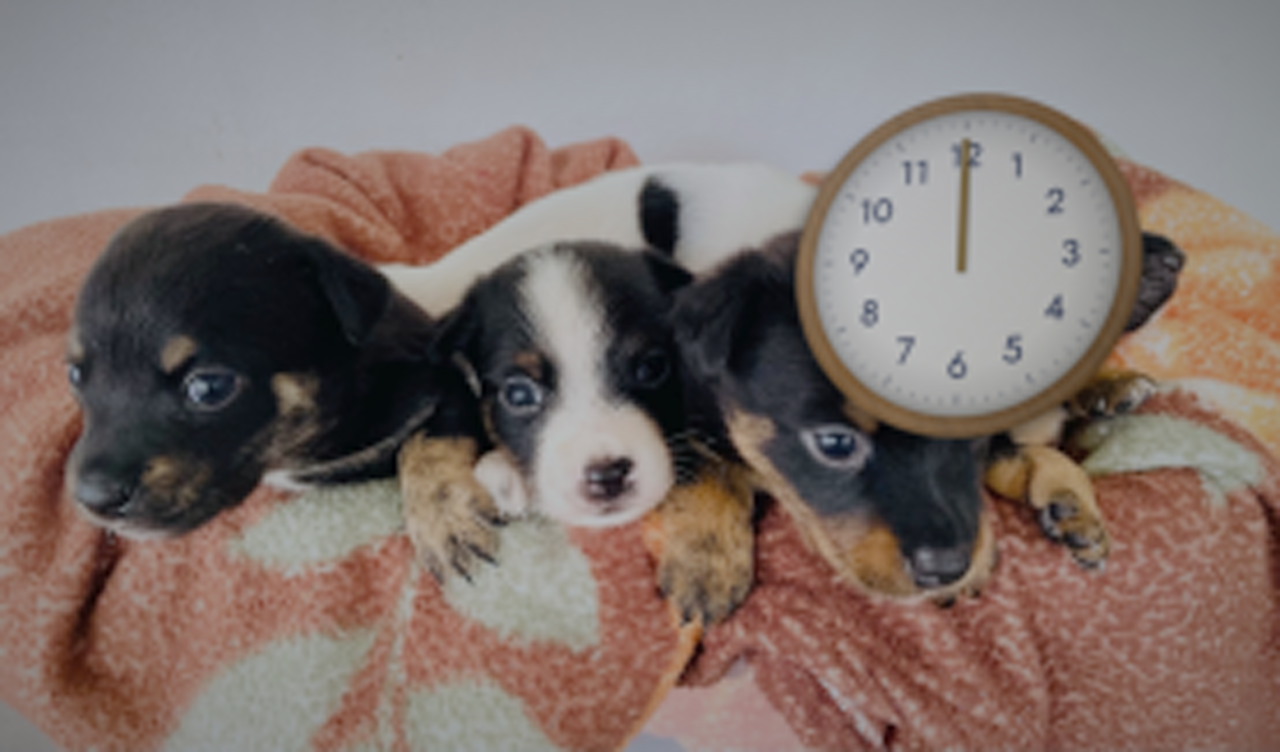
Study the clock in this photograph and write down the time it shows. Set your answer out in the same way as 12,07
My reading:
12,00
